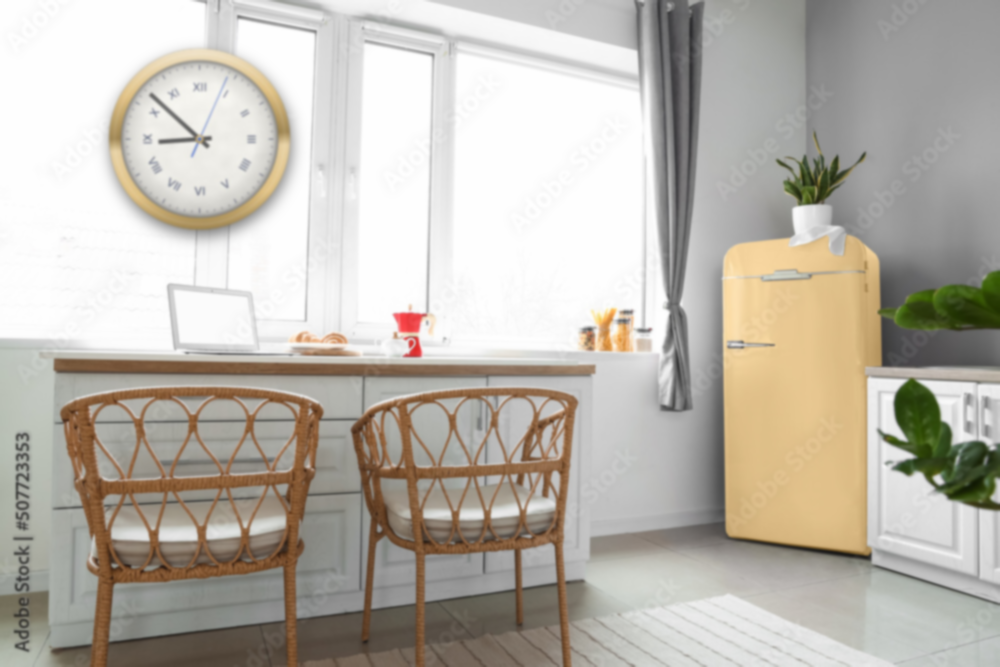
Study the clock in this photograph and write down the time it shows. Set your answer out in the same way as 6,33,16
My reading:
8,52,04
